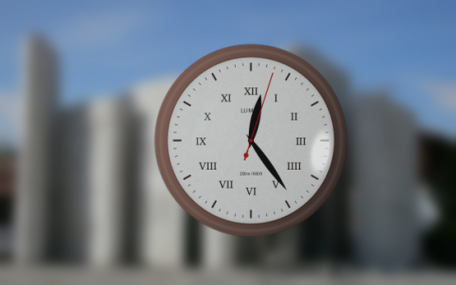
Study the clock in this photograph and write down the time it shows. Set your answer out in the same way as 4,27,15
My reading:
12,24,03
